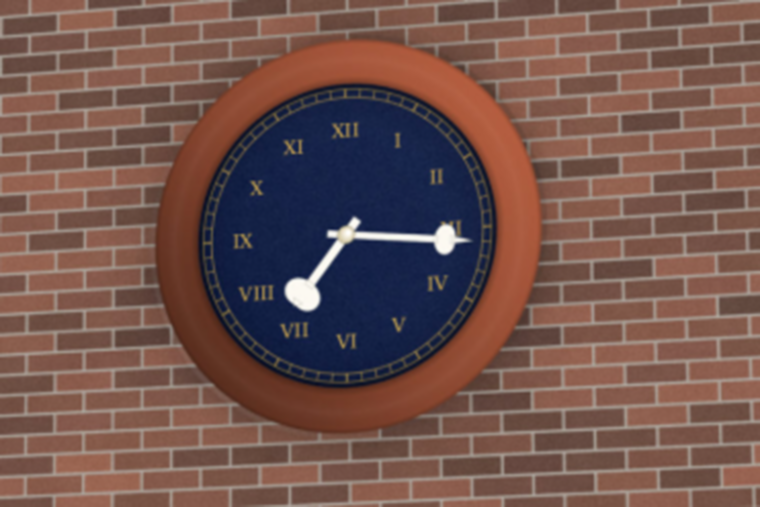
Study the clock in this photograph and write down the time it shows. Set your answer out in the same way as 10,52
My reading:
7,16
